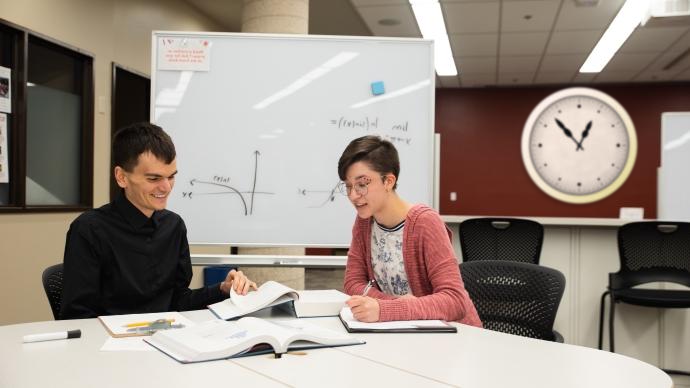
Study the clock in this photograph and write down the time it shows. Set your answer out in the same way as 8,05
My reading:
12,53
